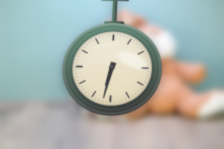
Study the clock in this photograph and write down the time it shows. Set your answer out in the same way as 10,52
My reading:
6,32
